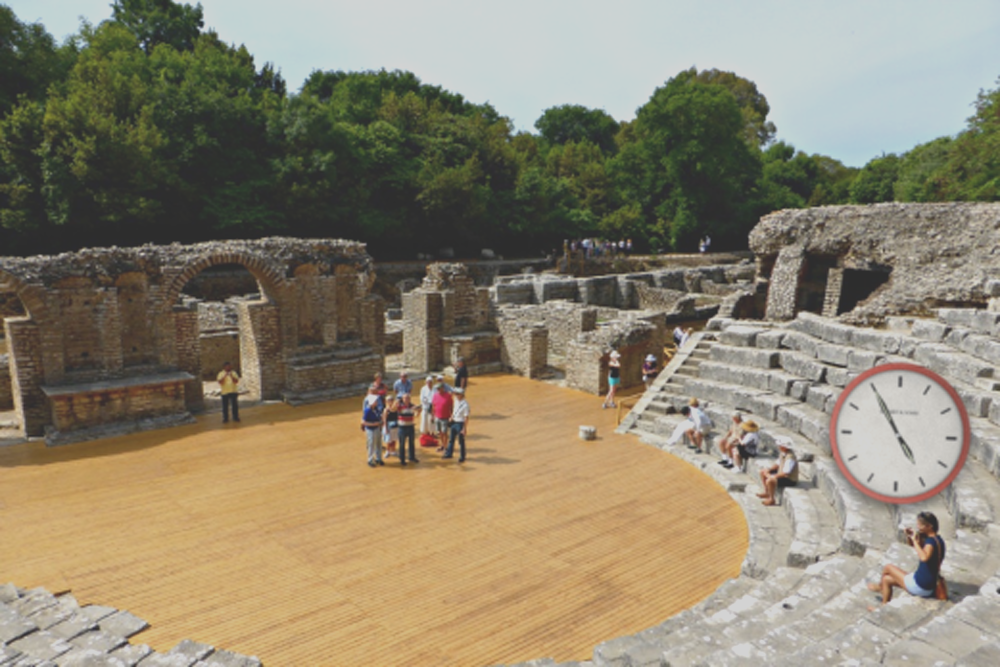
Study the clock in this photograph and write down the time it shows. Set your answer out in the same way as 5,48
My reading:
4,55
